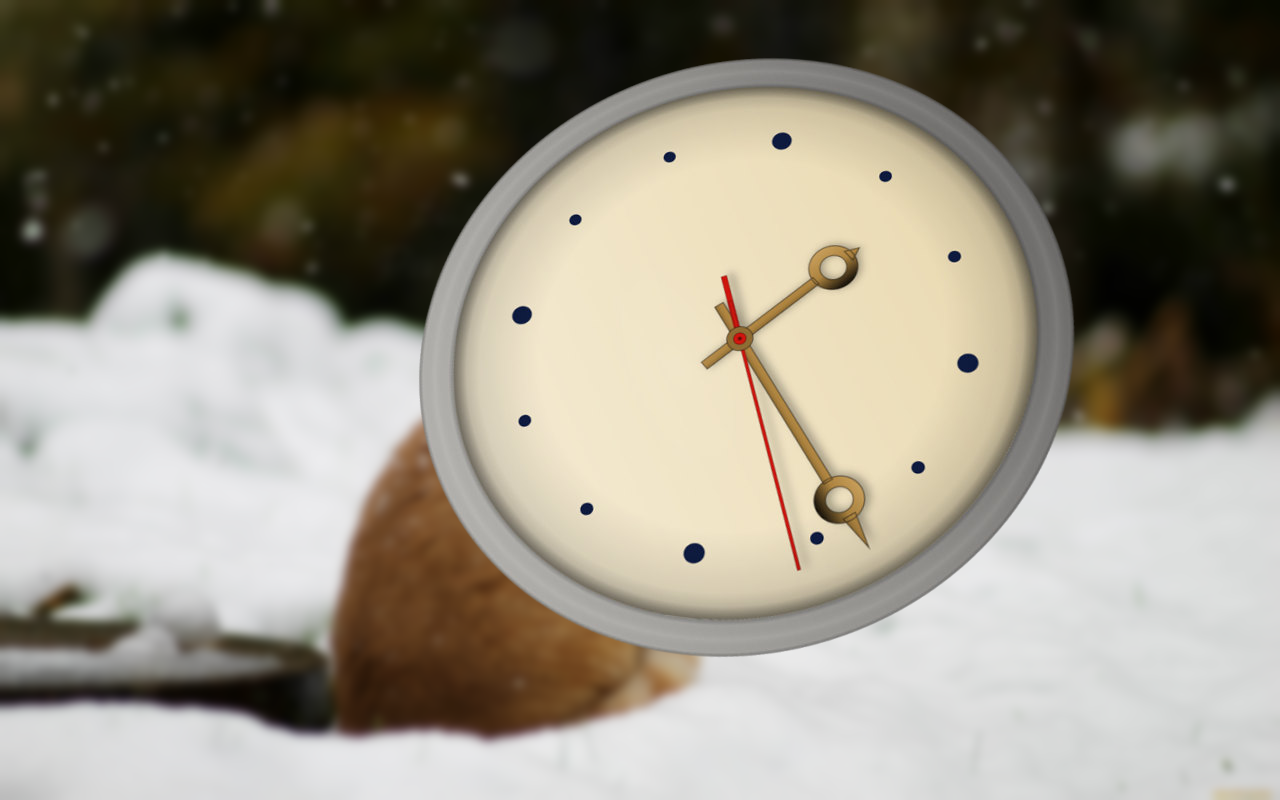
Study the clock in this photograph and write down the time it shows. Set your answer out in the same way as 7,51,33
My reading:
1,23,26
